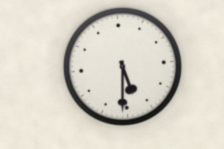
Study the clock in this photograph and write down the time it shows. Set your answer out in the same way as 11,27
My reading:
5,31
